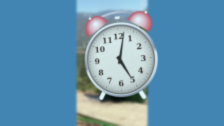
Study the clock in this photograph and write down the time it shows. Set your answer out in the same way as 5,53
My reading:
5,02
